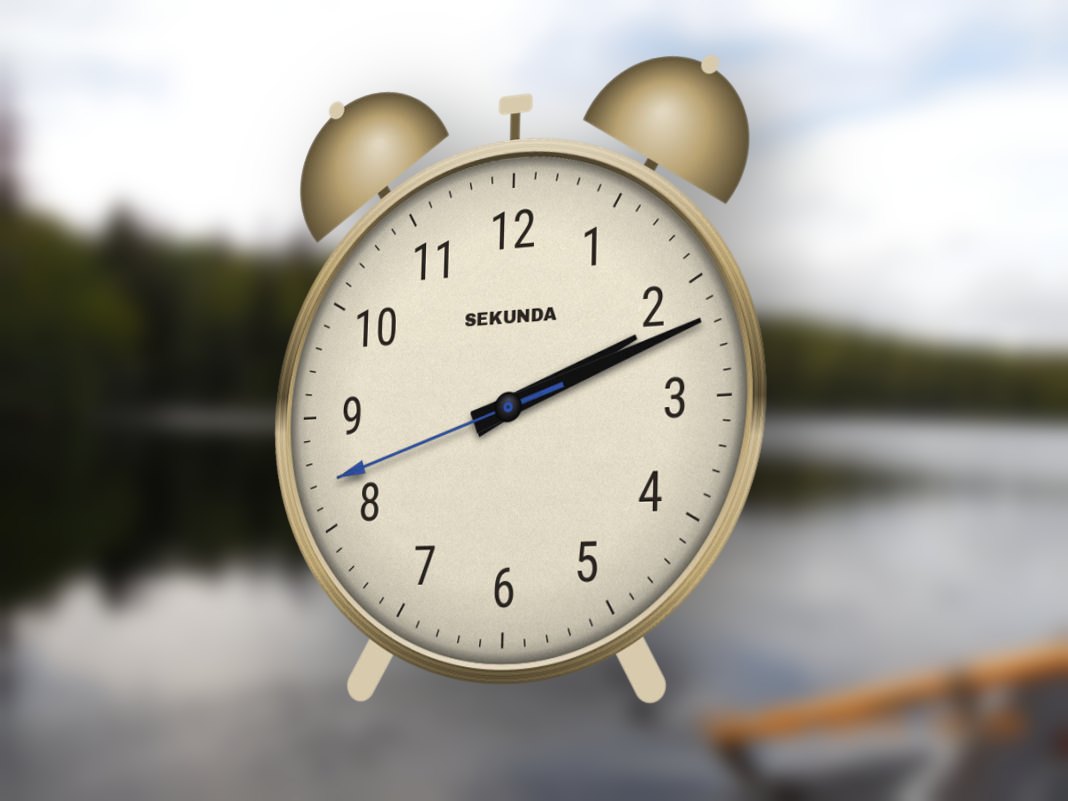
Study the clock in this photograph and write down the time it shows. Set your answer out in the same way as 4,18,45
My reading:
2,11,42
